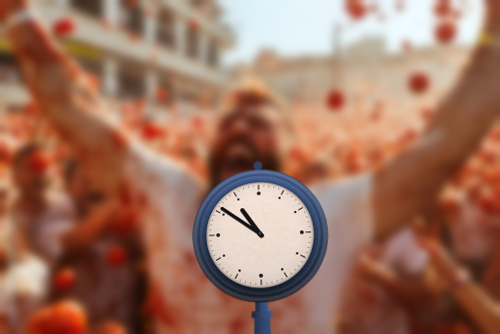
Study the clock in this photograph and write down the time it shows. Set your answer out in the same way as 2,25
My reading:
10,51
